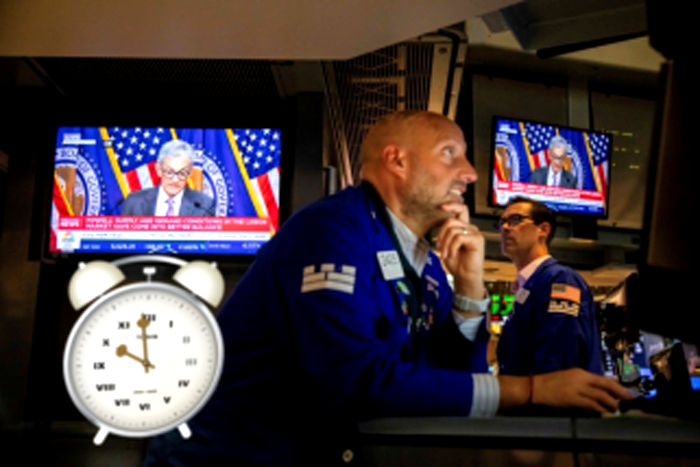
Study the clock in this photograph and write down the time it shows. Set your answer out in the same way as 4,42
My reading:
9,59
